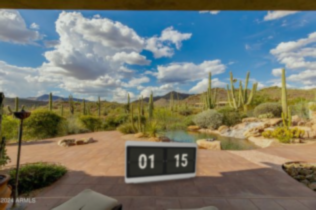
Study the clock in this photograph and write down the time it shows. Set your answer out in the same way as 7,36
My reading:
1,15
